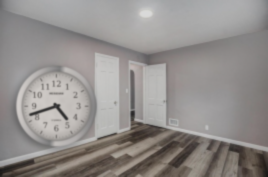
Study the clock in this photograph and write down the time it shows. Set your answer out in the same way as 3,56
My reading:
4,42
